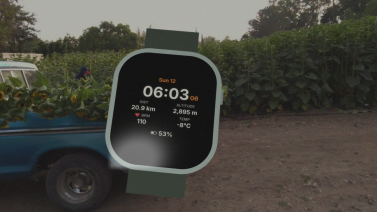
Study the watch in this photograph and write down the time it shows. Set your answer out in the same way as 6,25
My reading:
6,03
